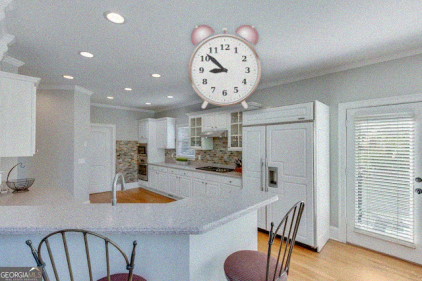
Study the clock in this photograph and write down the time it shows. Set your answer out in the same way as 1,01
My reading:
8,52
